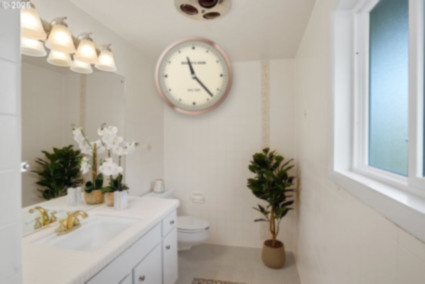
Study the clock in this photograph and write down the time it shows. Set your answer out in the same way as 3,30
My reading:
11,23
